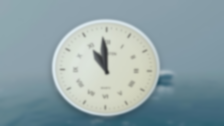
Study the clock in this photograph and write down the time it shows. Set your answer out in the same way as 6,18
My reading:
10,59
